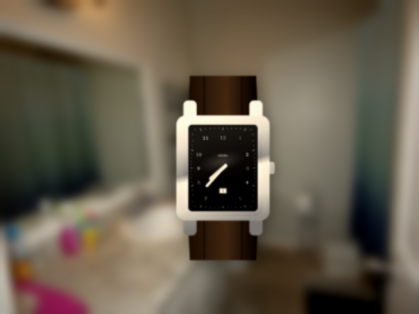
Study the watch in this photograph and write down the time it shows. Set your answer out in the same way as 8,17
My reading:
7,37
